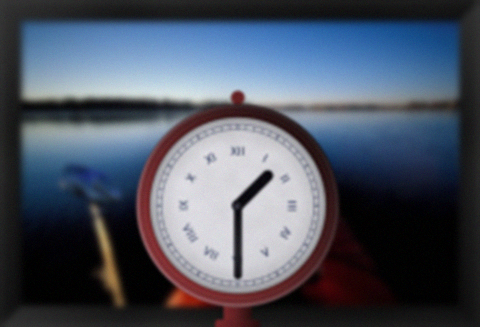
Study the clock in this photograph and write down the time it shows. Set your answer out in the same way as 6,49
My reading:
1,30
